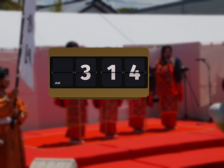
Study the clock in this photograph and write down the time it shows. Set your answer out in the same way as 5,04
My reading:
3,14
